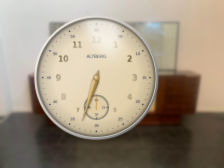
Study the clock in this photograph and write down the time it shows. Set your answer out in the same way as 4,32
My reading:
6,33
